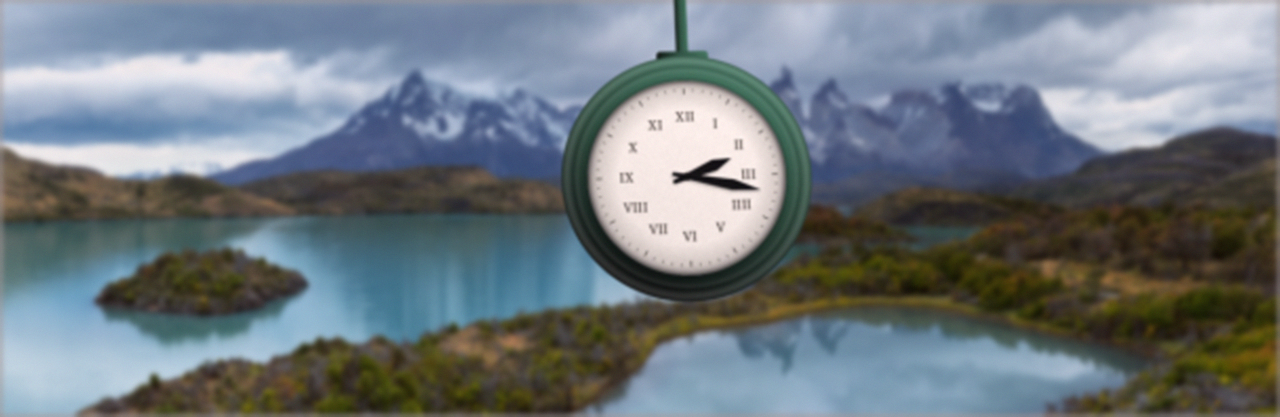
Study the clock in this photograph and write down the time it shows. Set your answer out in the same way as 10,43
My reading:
2,17
